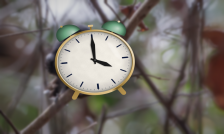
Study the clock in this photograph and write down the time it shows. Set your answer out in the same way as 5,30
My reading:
4,00
